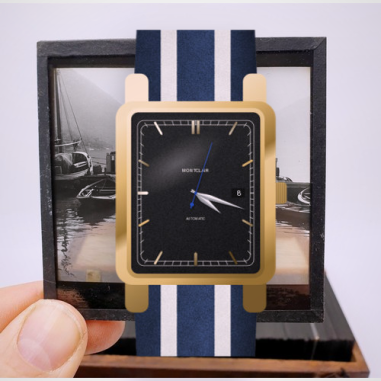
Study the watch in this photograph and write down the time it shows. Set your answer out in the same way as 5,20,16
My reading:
4,18,03
